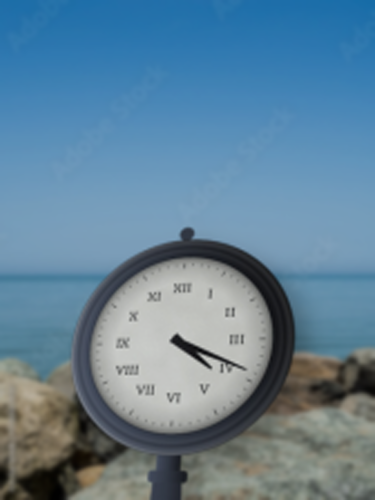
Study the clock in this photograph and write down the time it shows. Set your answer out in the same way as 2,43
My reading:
4,19
